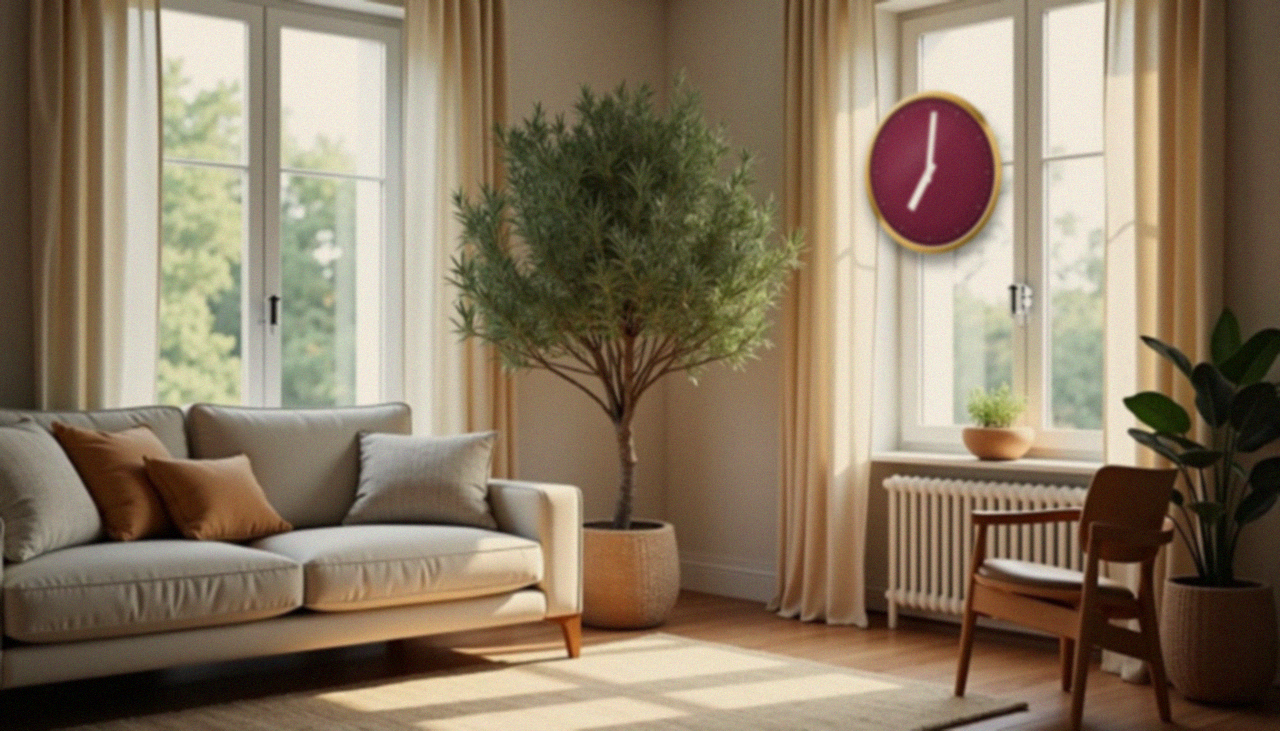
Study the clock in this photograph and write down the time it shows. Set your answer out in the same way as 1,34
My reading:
7,01
